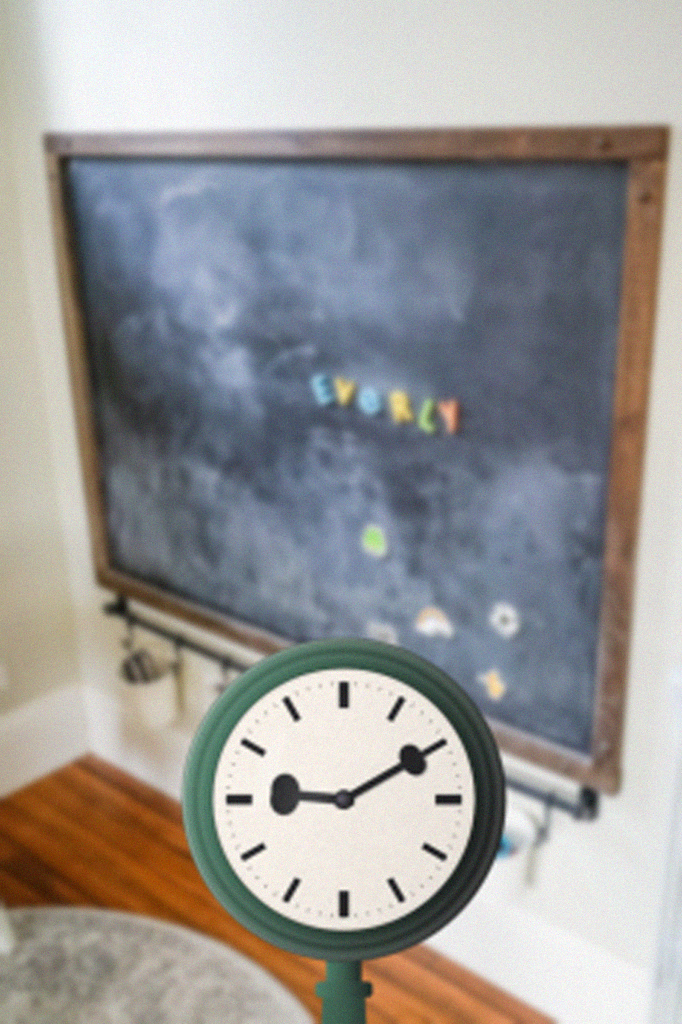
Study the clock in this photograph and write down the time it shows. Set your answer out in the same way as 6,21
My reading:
9,10
